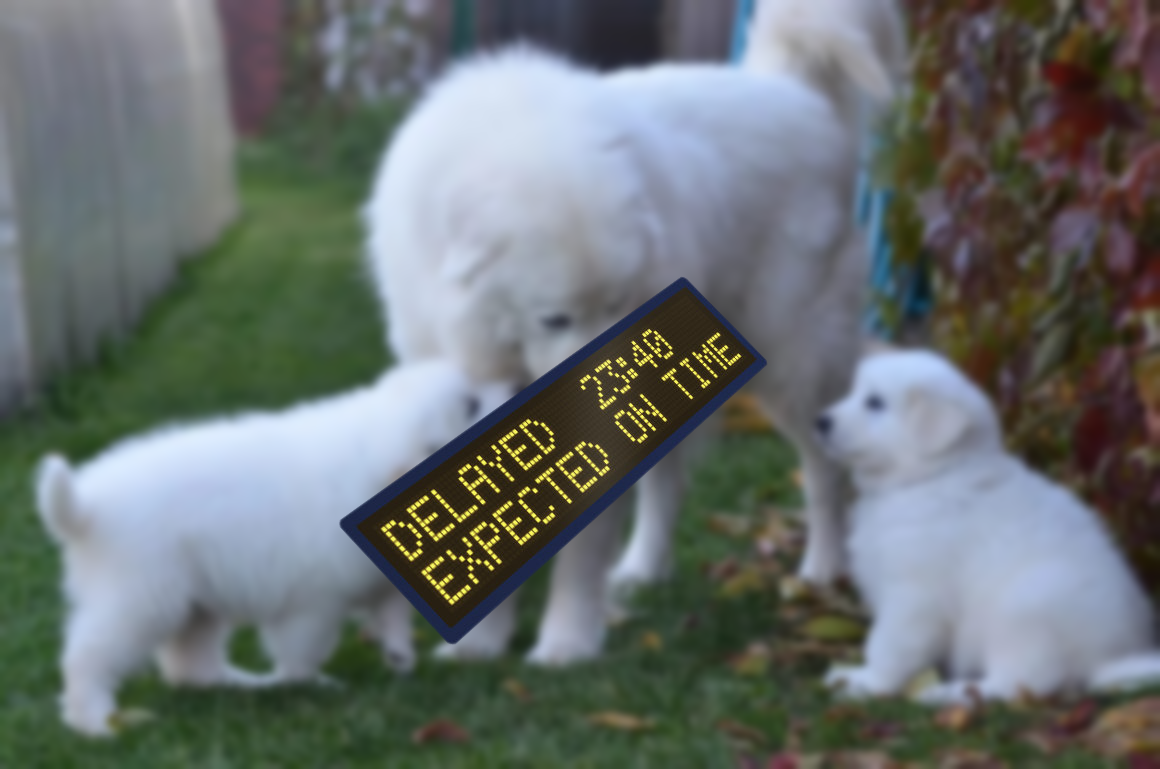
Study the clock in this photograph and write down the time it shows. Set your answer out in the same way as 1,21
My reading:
23,40
